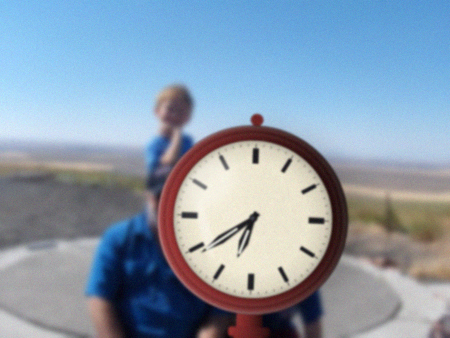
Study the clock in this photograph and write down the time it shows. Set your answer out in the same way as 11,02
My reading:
6,39
